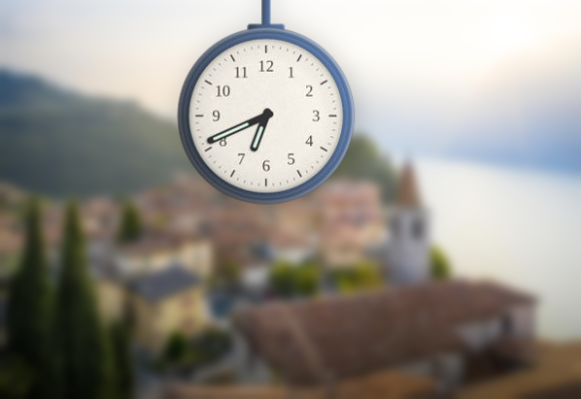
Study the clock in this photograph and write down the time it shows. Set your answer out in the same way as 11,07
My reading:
6,41
